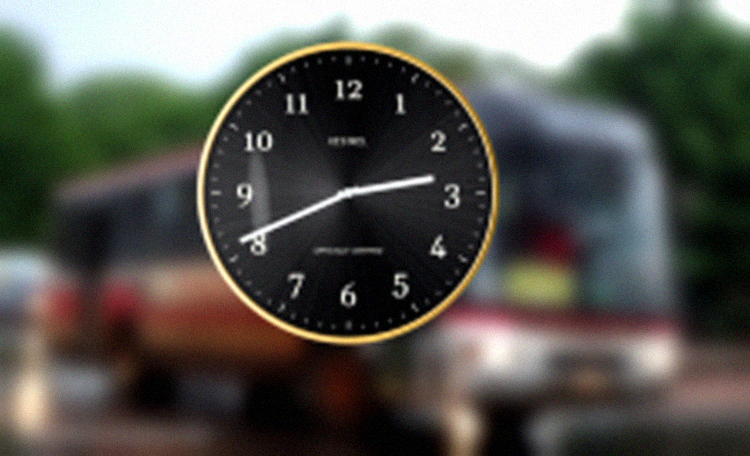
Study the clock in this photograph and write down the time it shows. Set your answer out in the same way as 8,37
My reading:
2,41
